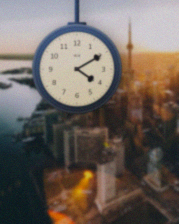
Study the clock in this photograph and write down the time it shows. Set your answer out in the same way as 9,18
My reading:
4,10
